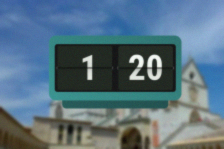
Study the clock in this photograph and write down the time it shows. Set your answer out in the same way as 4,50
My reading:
1,20
